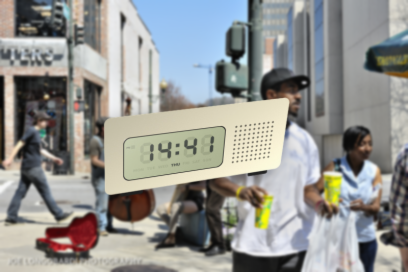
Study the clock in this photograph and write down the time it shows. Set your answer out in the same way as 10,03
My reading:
14,41
